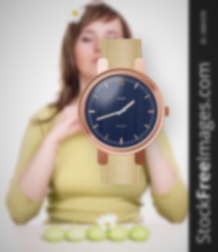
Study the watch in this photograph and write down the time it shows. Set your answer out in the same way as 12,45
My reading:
1,42
